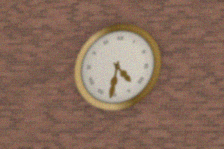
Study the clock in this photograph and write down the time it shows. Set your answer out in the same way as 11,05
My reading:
4,31
